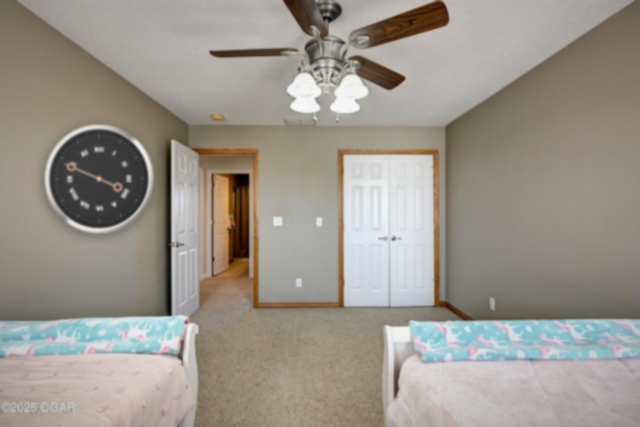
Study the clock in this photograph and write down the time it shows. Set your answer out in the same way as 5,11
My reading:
3,49
